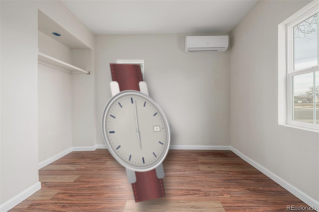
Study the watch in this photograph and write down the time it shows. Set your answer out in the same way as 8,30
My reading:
6,01
